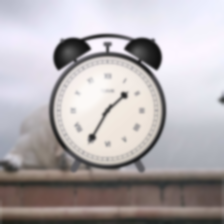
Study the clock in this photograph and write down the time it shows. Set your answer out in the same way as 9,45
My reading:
1,35
